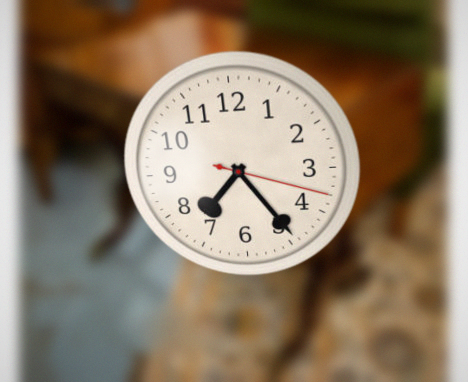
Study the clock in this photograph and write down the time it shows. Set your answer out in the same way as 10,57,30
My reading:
7,24,18
